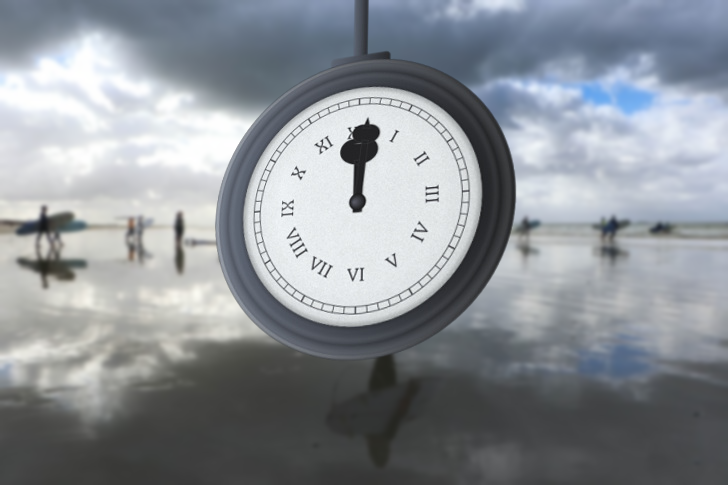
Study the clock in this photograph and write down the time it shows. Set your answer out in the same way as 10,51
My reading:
12,01
